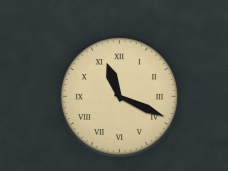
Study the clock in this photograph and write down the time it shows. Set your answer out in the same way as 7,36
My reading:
11,19
